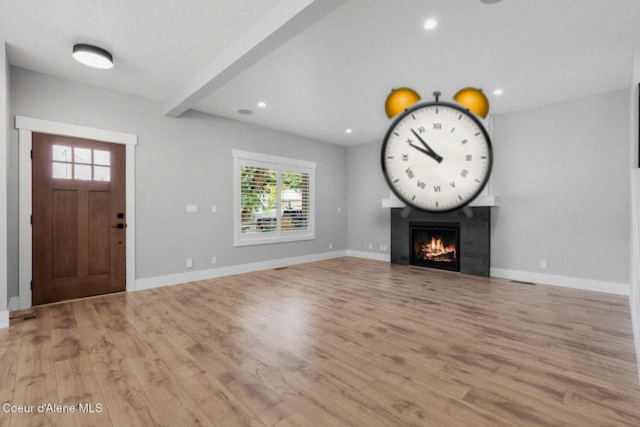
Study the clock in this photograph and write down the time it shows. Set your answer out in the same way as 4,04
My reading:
9,53
